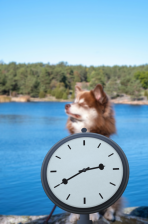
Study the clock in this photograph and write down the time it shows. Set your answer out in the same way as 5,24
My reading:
2,40
